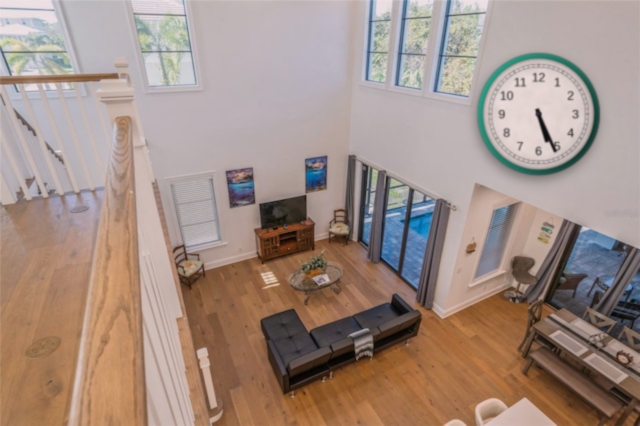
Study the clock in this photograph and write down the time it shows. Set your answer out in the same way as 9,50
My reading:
5,26
